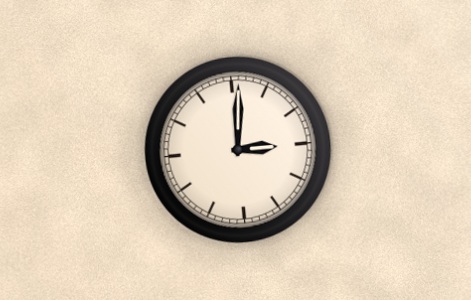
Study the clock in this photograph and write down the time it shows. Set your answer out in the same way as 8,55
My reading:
3,01
